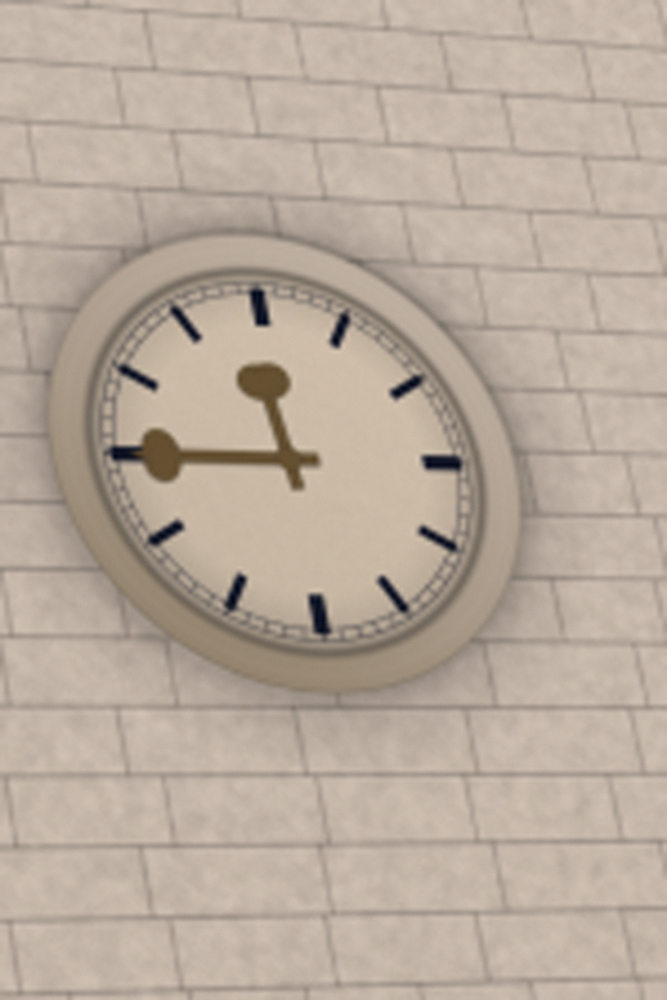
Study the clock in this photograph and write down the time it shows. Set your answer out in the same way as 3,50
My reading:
11,45
